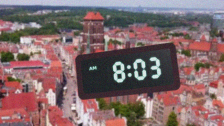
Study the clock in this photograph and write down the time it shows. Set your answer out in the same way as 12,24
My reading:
8,03
